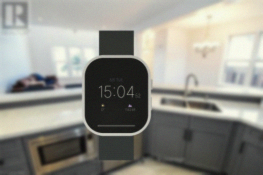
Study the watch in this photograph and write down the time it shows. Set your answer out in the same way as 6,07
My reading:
15,04
